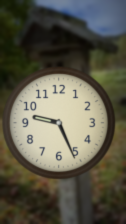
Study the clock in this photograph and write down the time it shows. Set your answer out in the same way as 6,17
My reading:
9,26
